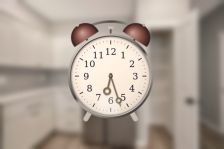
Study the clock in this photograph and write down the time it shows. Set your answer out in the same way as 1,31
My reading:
6,27
